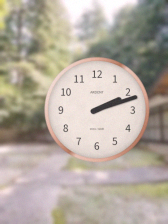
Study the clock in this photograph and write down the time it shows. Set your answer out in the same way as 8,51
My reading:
2,12
